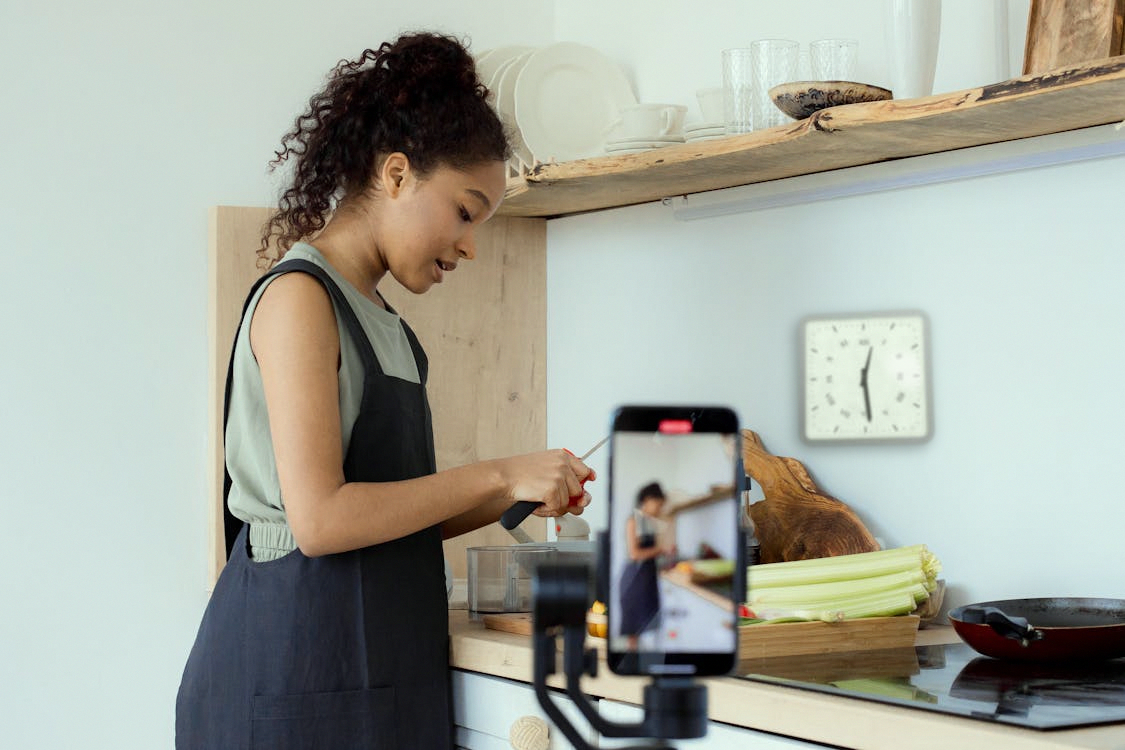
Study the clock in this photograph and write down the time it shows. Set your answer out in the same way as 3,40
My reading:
12,29
